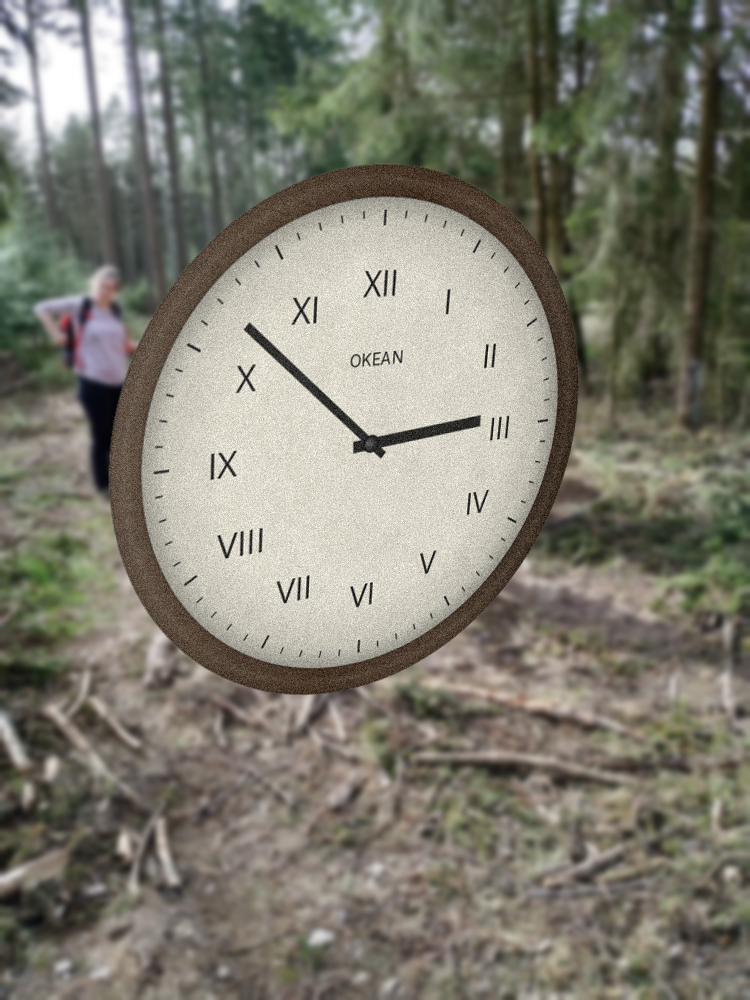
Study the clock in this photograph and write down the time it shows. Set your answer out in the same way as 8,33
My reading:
2,52
